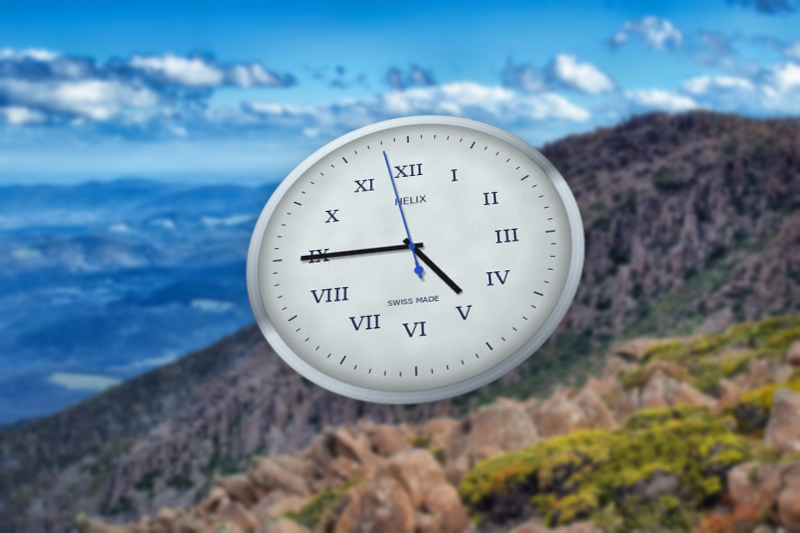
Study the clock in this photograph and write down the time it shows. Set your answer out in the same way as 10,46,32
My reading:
4,44,58
